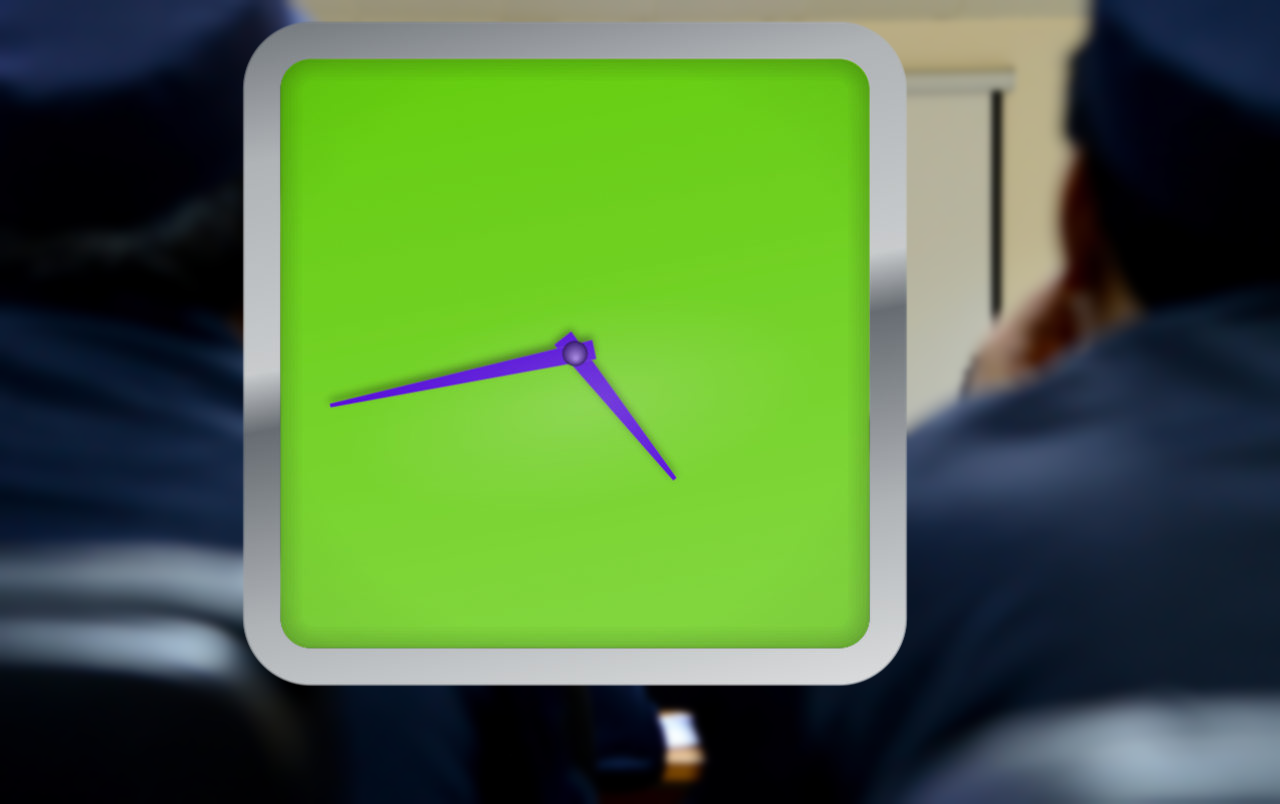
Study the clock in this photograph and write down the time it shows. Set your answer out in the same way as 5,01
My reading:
4,43
